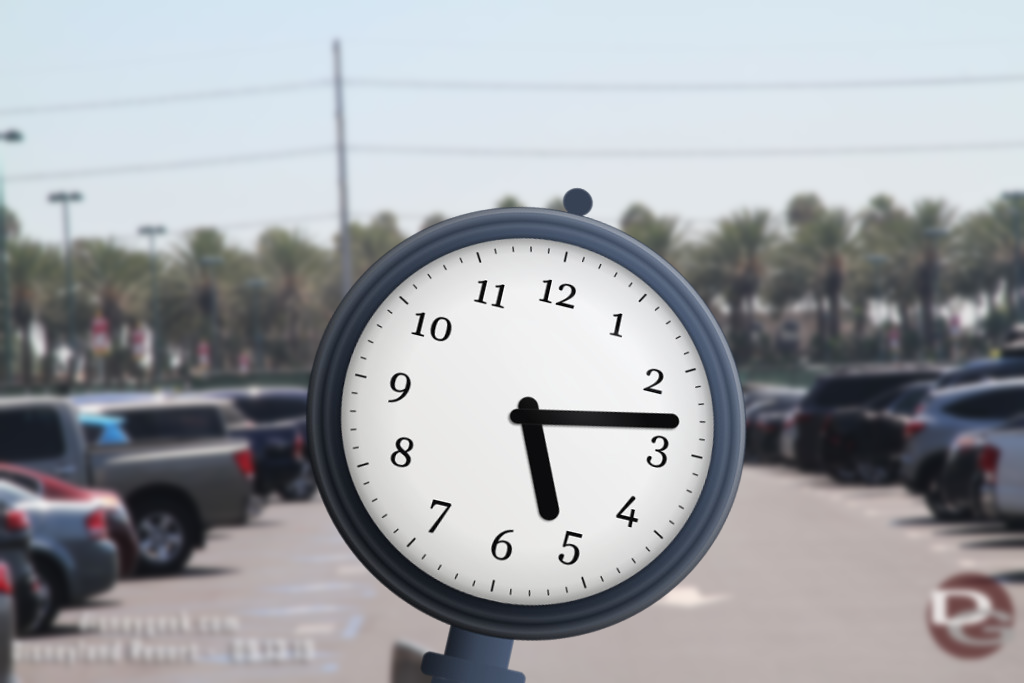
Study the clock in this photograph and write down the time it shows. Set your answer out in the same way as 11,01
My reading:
5,13
